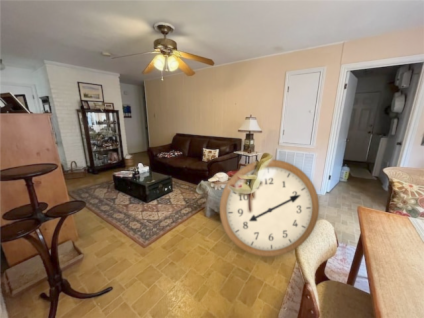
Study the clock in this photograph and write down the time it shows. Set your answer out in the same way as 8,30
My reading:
8,11
